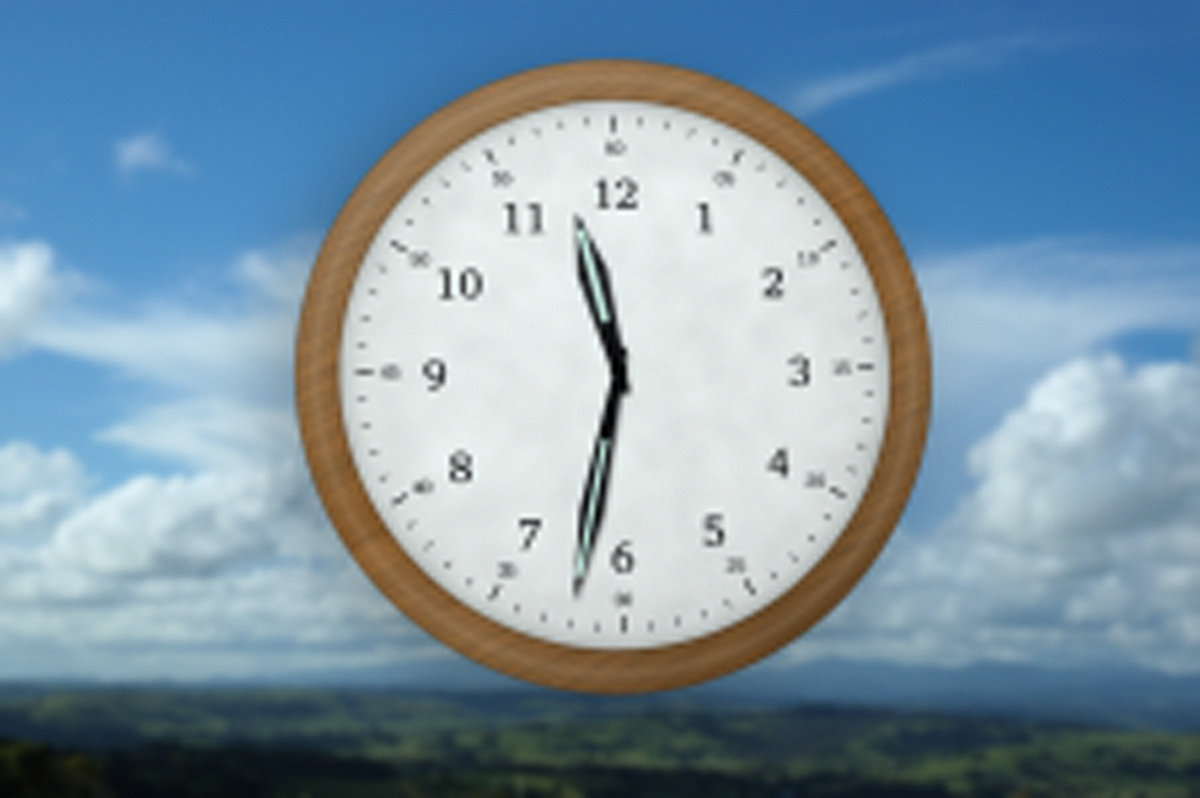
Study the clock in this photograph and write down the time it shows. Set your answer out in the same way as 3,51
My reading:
11,32
